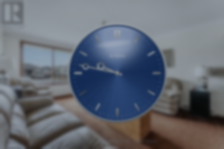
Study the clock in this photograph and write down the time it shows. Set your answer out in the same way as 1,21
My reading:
9,47
